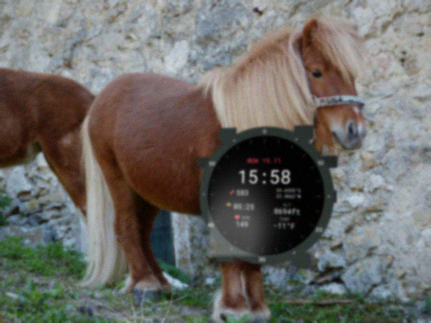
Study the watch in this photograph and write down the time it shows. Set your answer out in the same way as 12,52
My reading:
15,58
